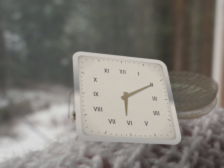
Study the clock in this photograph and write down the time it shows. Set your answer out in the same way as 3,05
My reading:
6,10
